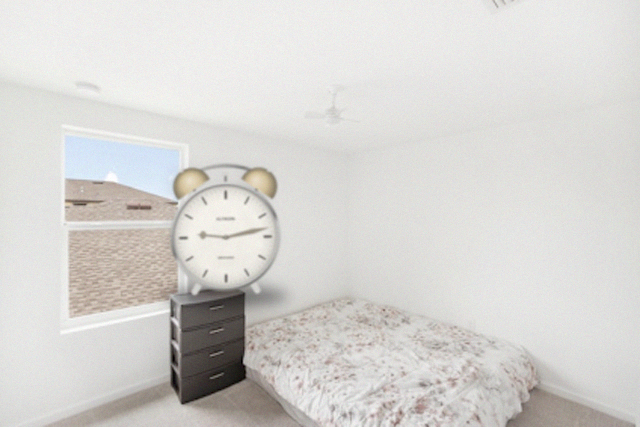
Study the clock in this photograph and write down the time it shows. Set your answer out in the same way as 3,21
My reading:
9,13
